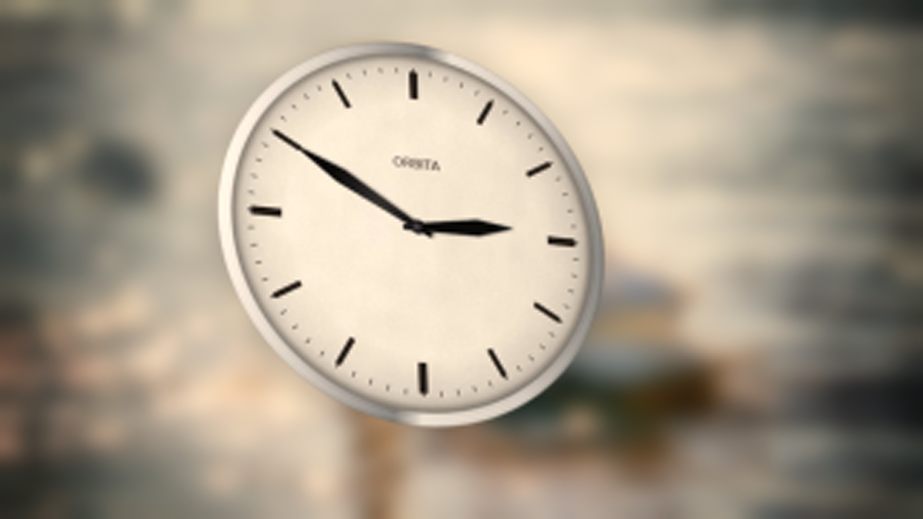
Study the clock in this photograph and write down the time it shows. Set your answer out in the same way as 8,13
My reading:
2,50
